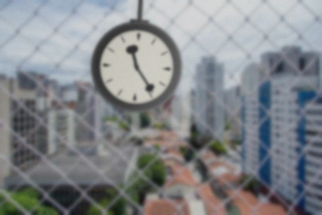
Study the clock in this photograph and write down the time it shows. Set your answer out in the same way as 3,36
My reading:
11,24
